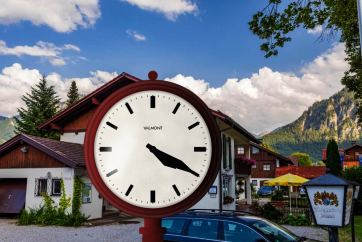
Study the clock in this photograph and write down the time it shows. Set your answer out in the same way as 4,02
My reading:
4,20
